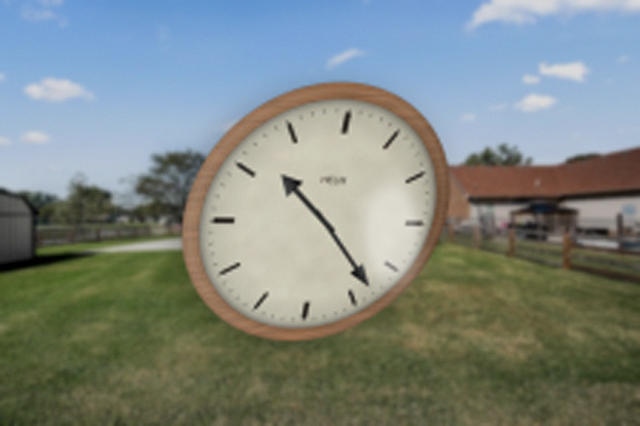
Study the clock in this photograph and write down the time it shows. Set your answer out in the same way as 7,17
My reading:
10,23
